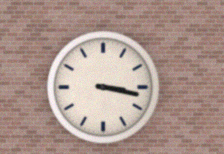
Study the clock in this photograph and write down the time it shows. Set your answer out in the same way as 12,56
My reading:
3,17
